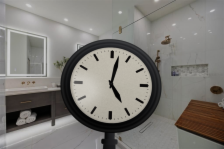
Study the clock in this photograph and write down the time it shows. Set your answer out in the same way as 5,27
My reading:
5,02
